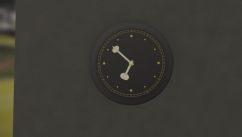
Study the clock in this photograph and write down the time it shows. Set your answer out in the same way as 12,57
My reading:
6,52
